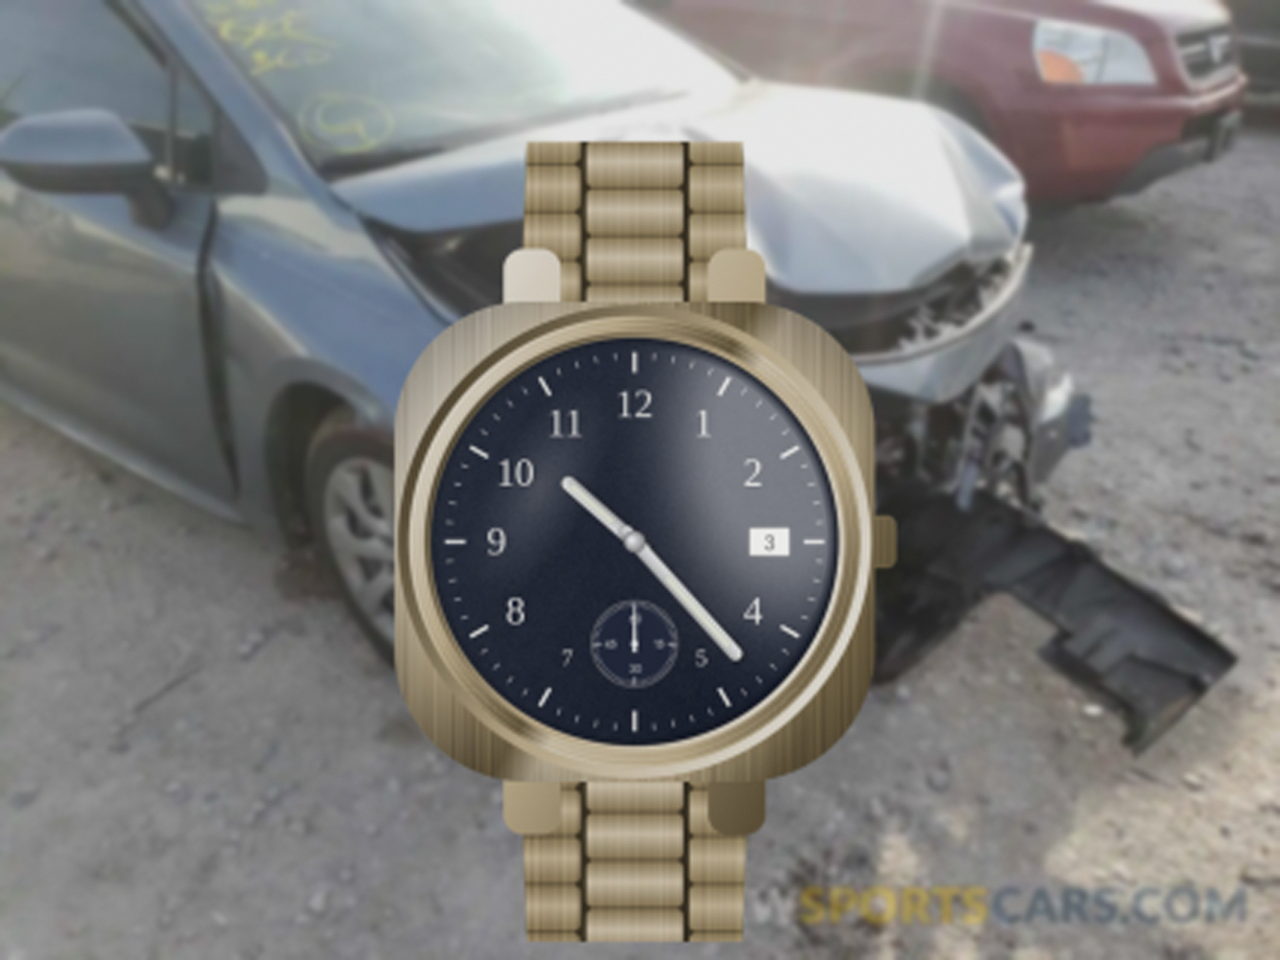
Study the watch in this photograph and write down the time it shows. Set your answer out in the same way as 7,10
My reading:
10,23
